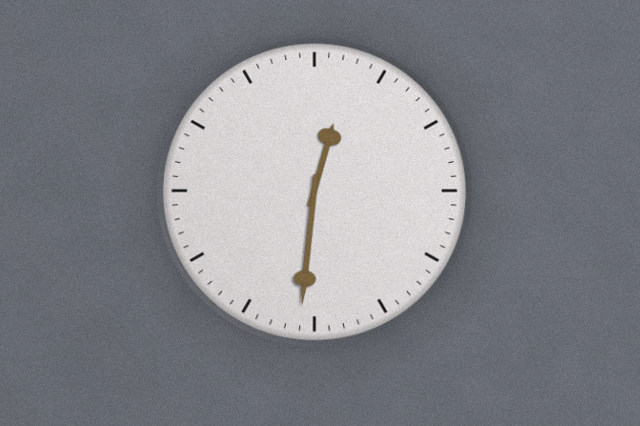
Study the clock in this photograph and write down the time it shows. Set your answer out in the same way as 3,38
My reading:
12,31
